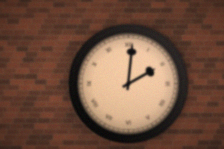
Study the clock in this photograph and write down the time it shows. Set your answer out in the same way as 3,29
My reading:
2,01
